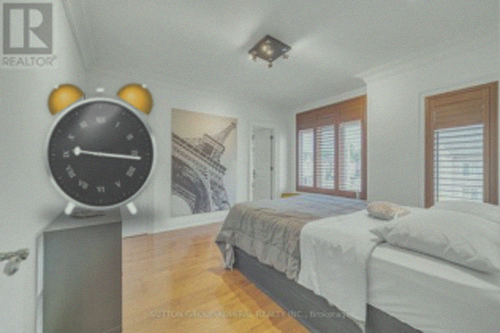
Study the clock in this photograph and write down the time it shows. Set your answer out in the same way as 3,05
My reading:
9,16
